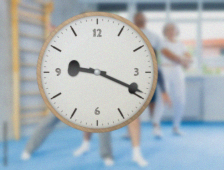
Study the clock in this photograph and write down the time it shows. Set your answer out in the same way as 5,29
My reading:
9,19
